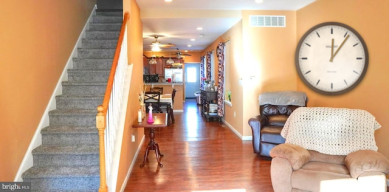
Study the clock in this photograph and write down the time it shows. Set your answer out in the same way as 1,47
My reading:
12,06
